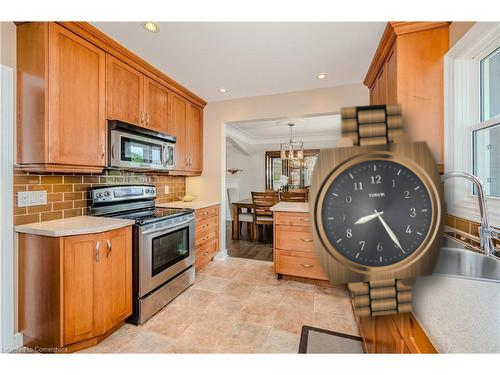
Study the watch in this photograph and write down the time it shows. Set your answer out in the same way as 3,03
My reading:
8,25
